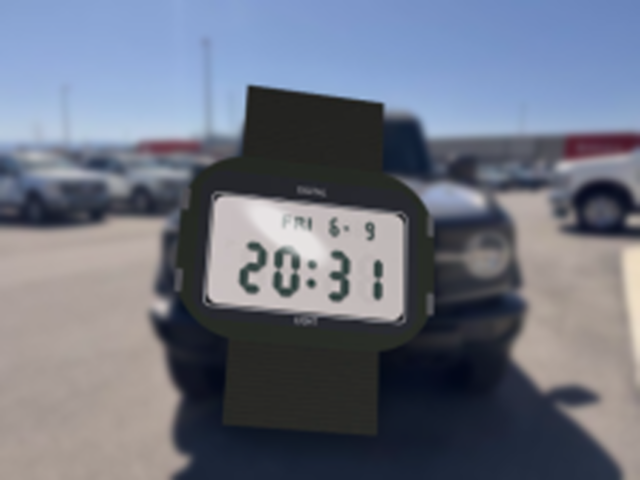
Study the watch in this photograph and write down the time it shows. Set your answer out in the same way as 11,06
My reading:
20,31
